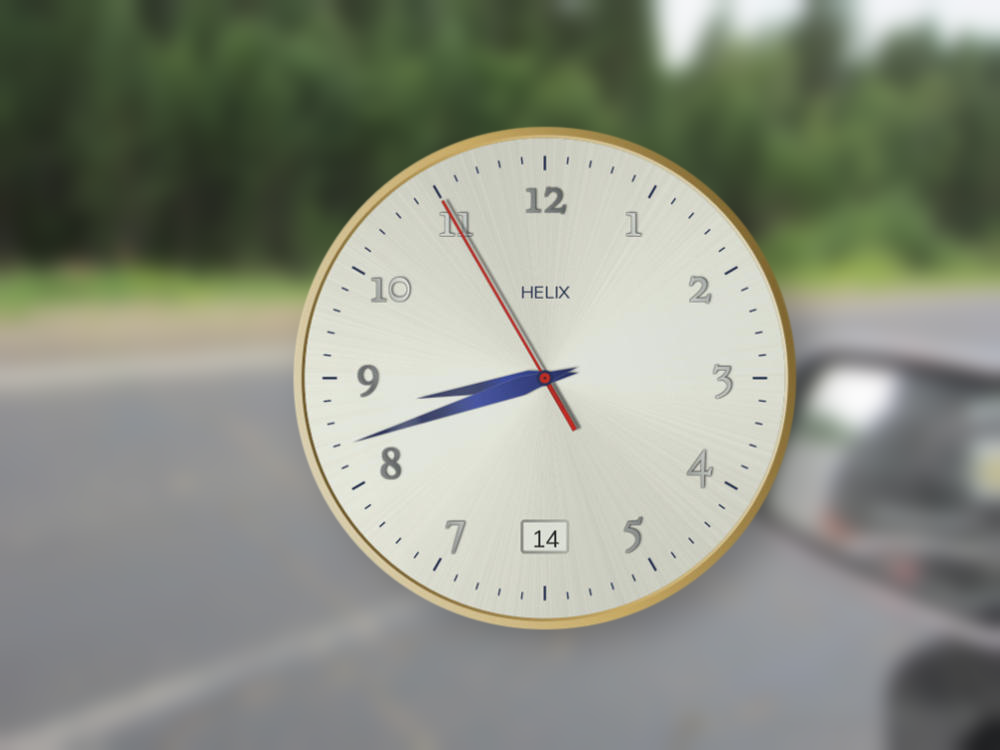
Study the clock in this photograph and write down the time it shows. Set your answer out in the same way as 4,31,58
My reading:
8,41,55
